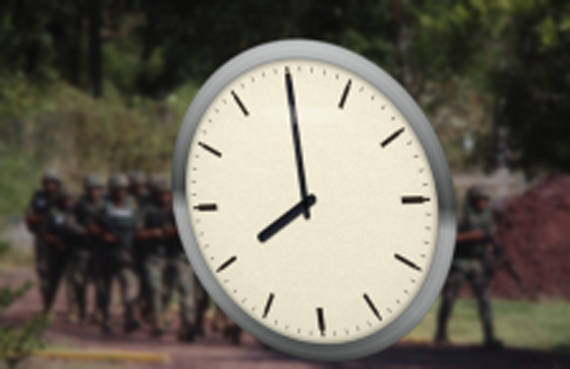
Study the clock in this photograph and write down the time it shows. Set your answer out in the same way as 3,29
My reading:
8,00
